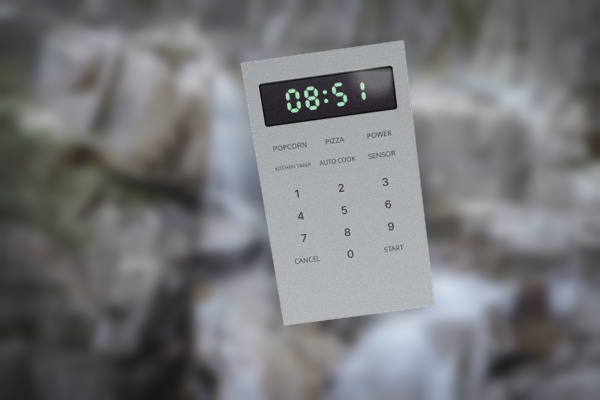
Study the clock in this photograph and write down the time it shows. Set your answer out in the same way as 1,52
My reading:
8,51
